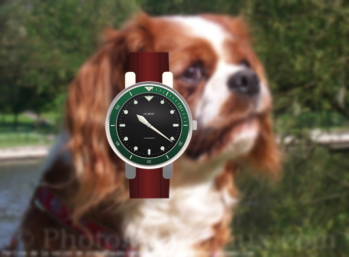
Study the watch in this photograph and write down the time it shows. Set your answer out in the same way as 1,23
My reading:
10,21
